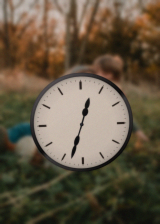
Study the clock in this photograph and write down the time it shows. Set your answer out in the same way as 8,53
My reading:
12,33
